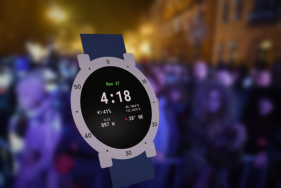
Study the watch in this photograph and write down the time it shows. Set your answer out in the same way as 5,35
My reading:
4,18
